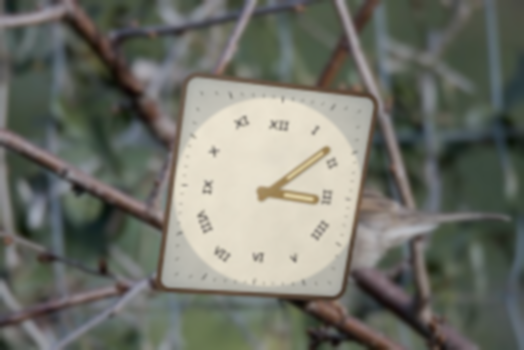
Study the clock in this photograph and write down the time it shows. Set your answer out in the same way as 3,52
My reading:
3,08
